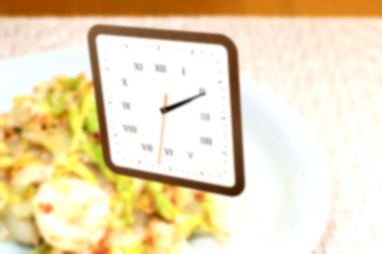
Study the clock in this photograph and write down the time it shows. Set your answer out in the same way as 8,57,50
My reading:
2,10,32
